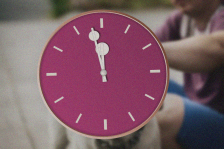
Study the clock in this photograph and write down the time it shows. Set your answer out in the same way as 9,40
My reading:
11,58
